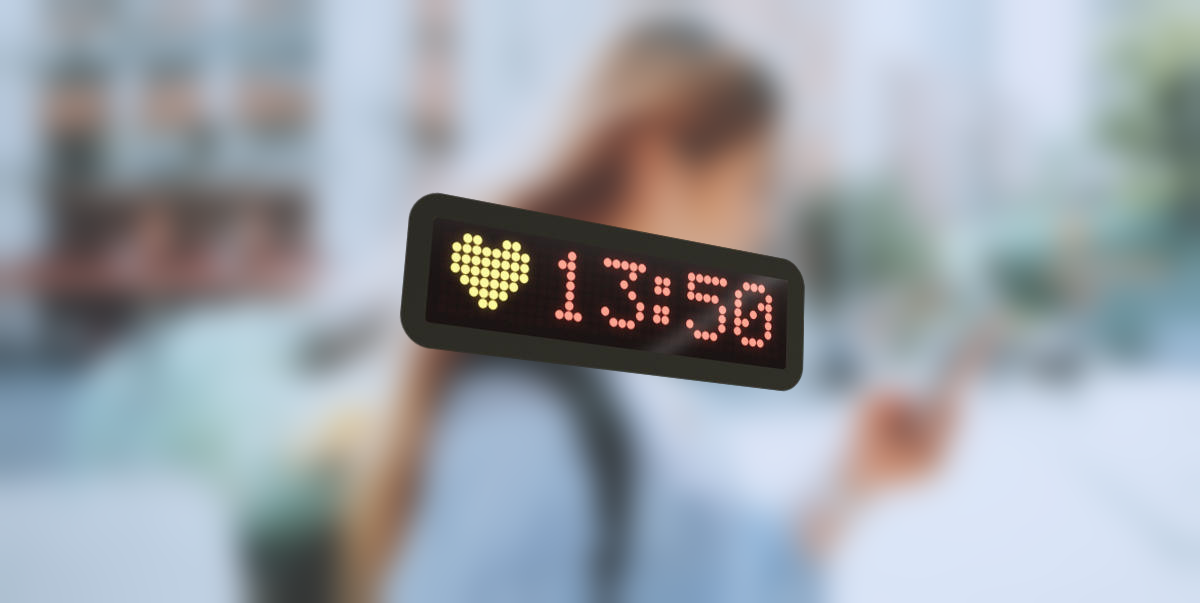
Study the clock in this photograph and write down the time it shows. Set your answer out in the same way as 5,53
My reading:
13,50
